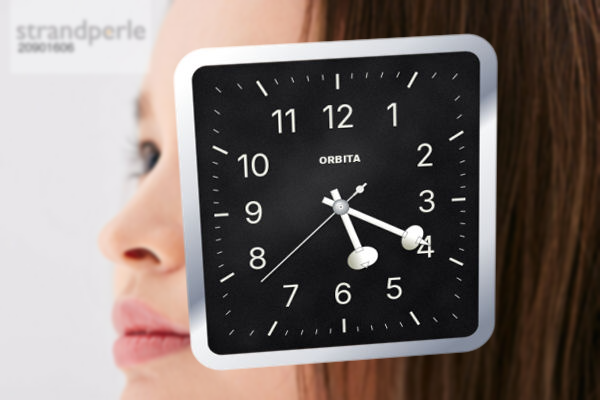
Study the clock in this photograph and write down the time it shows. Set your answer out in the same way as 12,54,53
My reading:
5,19,38
